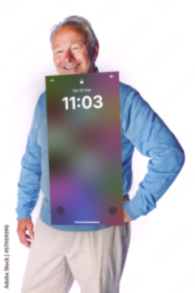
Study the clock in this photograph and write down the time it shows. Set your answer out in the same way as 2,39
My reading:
11,03
